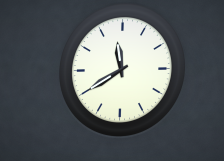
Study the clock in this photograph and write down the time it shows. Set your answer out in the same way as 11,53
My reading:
11,40
